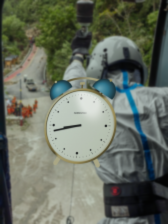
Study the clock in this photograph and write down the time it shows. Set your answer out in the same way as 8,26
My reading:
8,43
